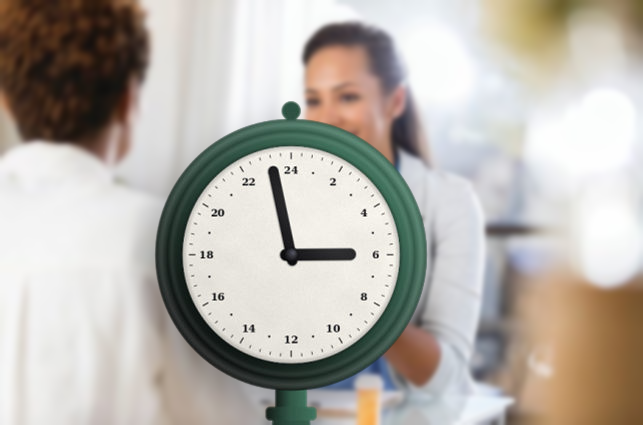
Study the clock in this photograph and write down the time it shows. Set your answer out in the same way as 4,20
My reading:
5,58
